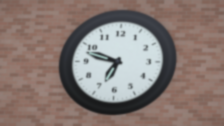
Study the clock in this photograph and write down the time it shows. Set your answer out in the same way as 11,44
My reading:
6,48
